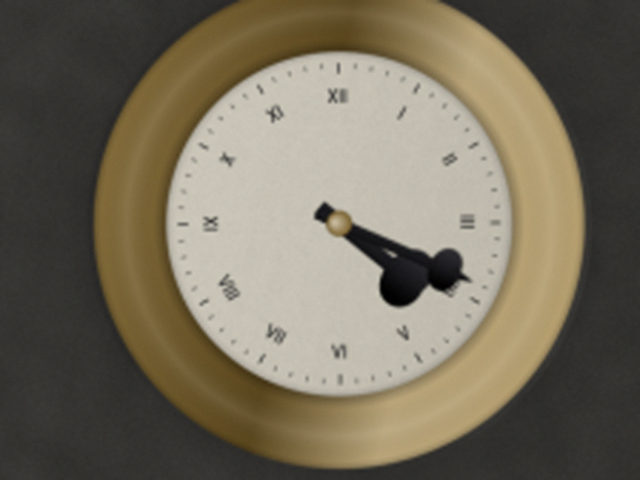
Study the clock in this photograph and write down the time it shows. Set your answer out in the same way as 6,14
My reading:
4,19
